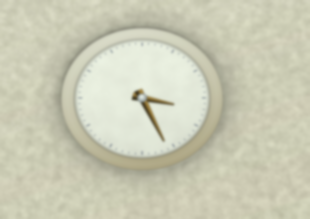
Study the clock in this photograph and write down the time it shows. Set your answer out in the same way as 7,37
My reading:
3,26
